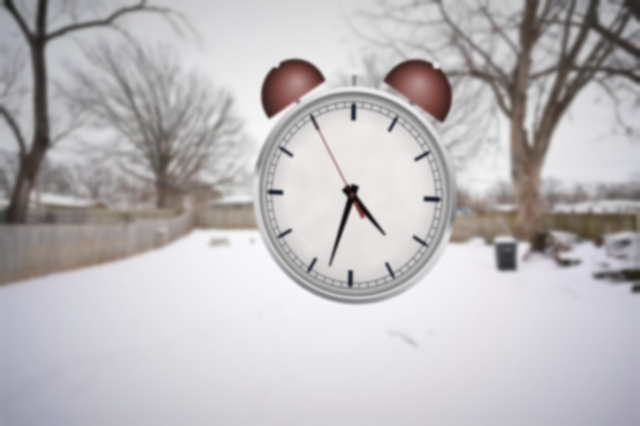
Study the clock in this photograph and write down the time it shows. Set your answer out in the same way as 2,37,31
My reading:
4,32,55
